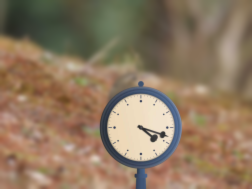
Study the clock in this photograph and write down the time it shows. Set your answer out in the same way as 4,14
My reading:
4,18
